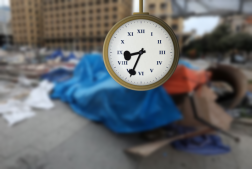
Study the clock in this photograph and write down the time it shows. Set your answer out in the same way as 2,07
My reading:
8,34
